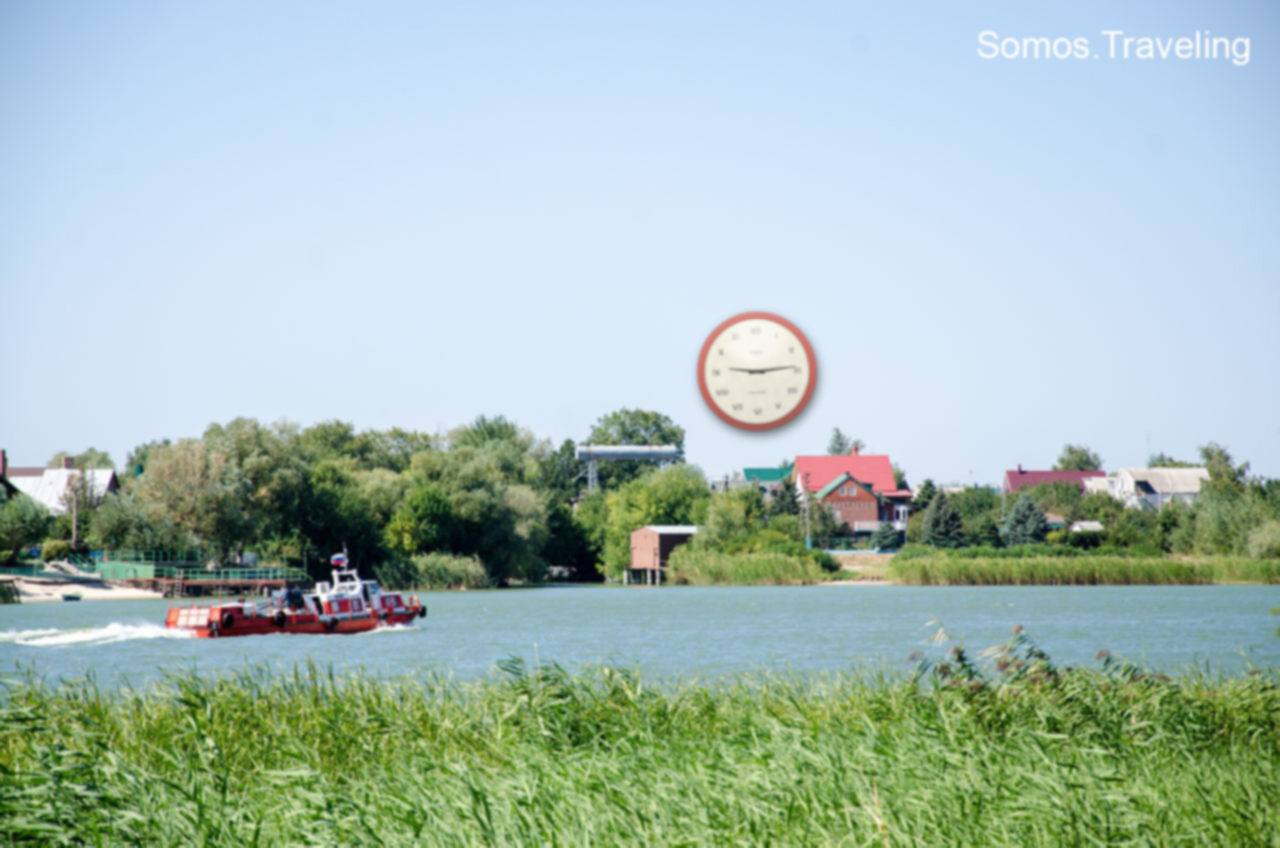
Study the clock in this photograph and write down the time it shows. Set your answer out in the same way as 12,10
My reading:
9,14
